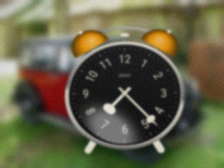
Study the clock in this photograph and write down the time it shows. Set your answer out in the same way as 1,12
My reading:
7,23
